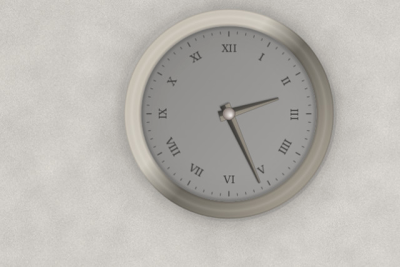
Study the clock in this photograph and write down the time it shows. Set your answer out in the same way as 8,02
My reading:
2,26
